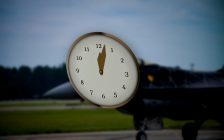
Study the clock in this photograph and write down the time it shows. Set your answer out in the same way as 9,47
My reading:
12,02
